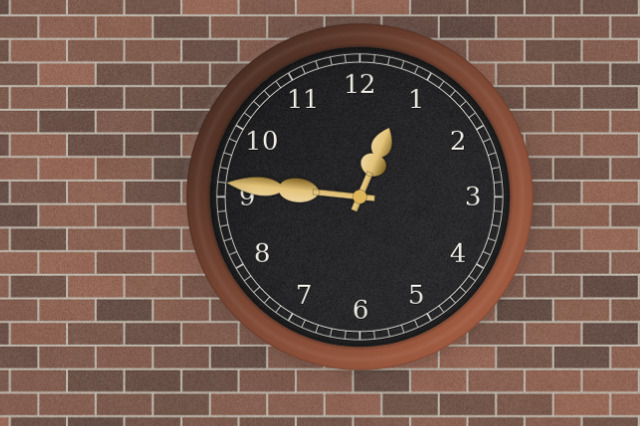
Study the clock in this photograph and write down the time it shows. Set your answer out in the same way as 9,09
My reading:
12,46
